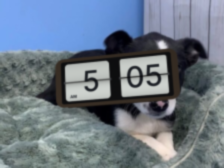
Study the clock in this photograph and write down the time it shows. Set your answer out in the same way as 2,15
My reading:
5,05
